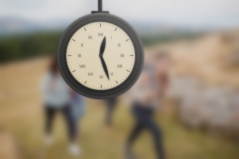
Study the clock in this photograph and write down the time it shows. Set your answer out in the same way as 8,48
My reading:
12,27
